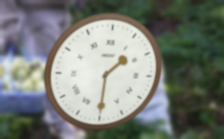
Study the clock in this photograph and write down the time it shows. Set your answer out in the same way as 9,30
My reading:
1,30
